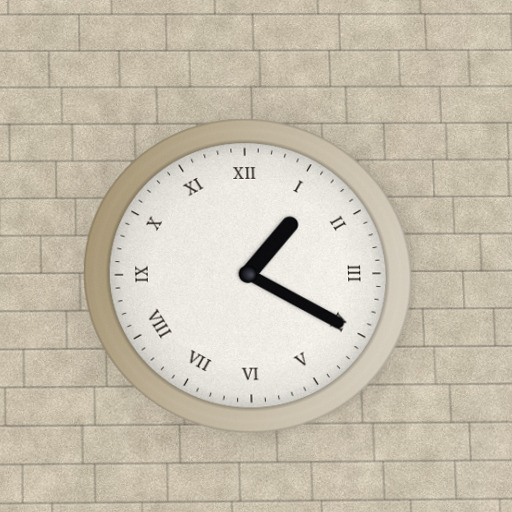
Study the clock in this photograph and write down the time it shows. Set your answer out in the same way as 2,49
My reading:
1,20
